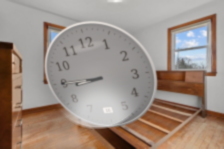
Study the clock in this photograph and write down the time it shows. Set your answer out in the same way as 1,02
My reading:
8,45
